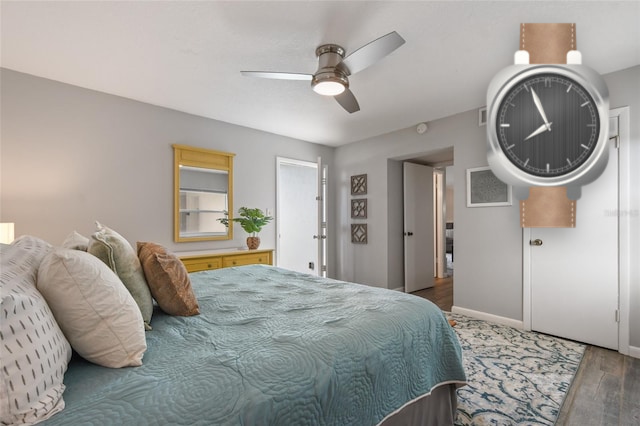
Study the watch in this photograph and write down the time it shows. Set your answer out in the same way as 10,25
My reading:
7,56
